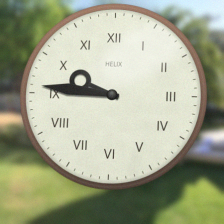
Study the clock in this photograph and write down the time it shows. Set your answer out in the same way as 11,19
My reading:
9,46
